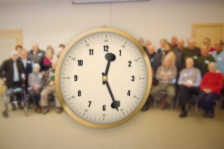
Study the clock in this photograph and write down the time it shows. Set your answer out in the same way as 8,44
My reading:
12,26
